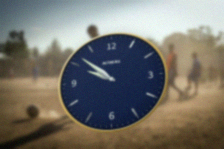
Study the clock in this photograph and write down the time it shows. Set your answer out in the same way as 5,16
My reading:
9,52
